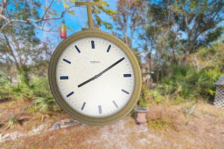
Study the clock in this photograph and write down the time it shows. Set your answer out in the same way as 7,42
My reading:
8,10
